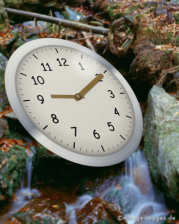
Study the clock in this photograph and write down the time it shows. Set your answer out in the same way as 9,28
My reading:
9,10
